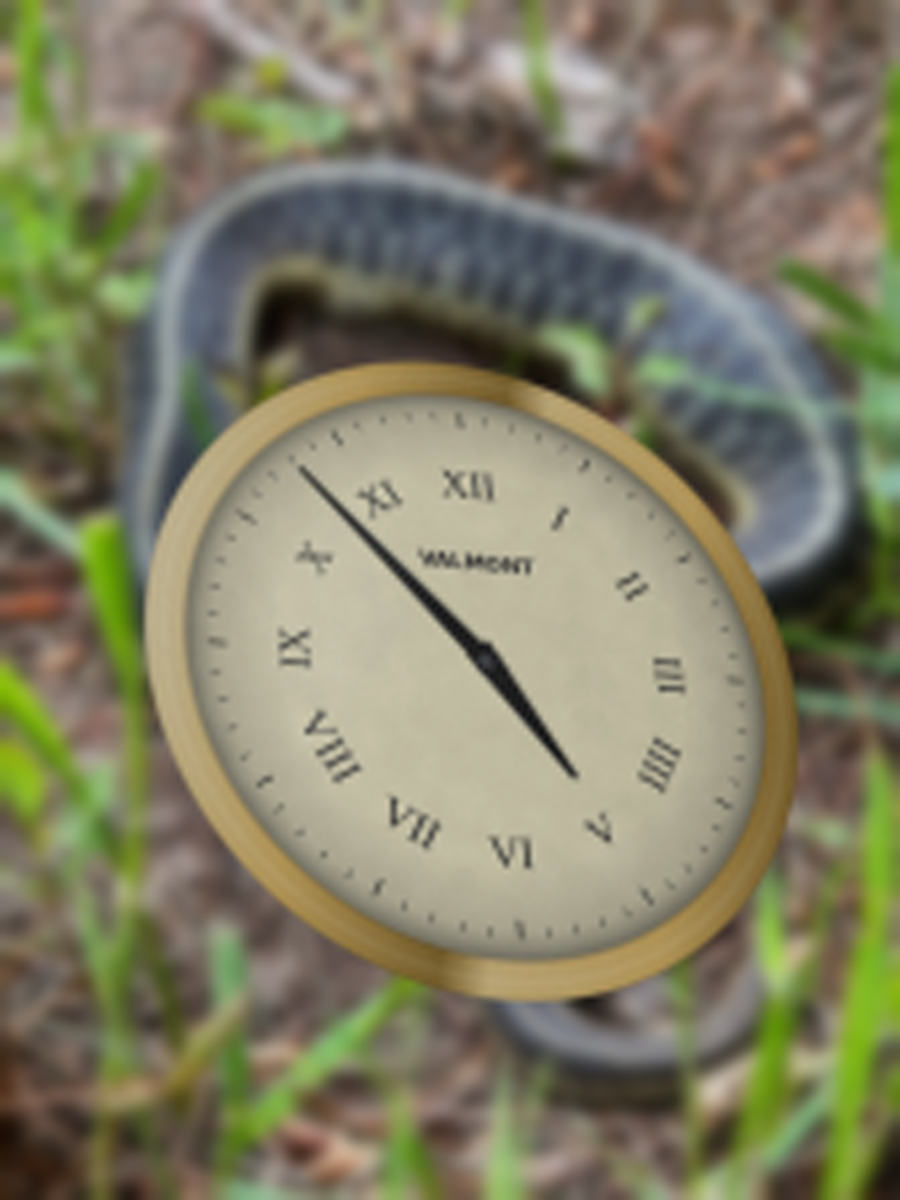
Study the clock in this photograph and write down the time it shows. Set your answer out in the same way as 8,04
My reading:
4,53
